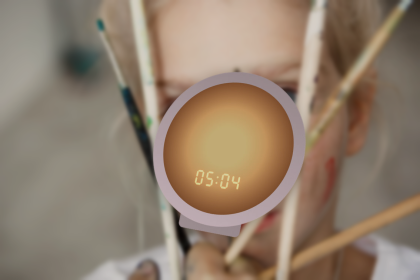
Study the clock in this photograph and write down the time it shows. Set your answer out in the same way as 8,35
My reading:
5,04
